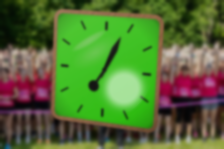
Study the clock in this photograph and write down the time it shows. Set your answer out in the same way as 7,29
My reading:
7,04
